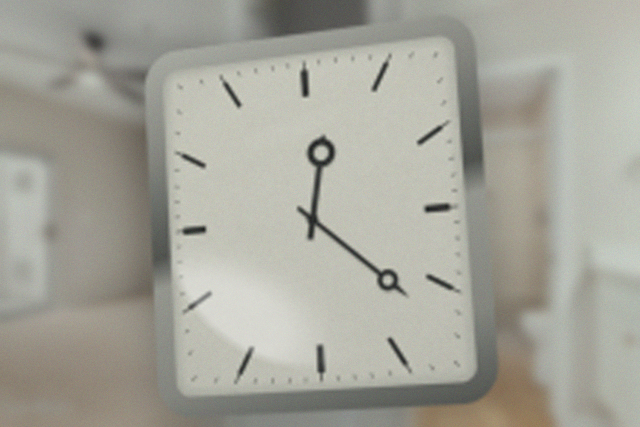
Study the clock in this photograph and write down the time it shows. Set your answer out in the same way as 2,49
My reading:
12,22
